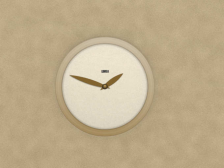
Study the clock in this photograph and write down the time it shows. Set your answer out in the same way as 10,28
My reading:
1,48
